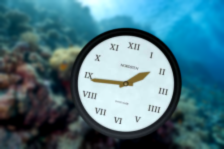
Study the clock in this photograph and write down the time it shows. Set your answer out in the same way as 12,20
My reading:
1,44
